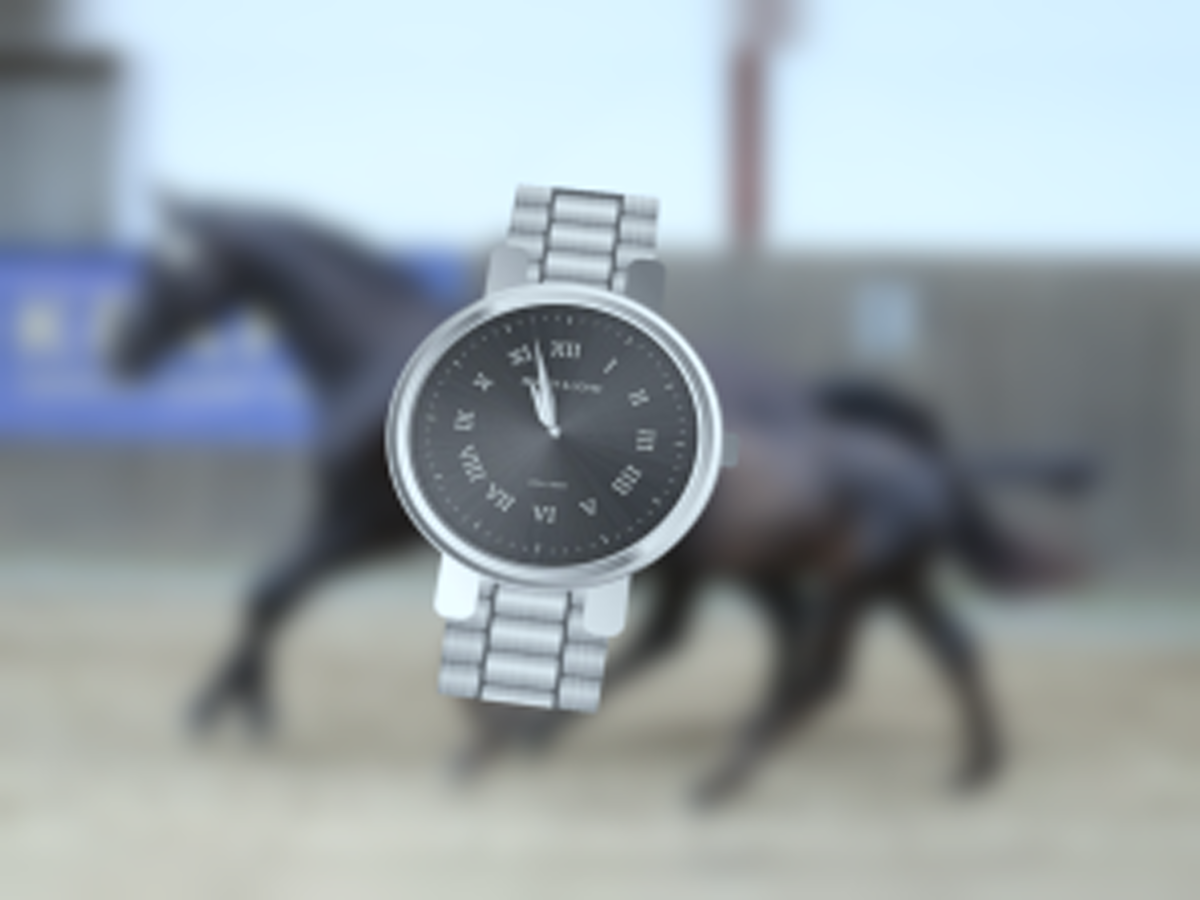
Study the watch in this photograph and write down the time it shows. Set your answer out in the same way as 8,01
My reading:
10,57
